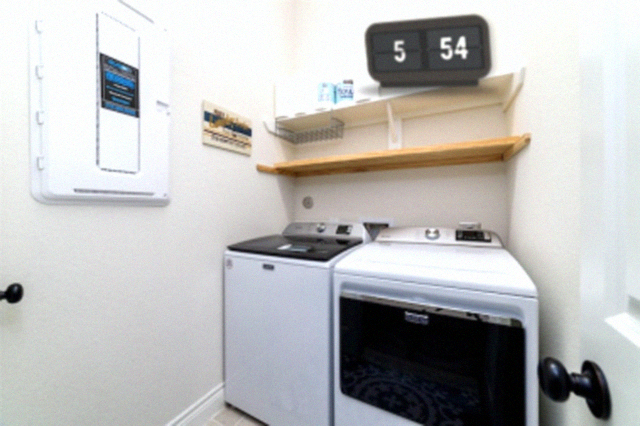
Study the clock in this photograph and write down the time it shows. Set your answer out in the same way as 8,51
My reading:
5,54
